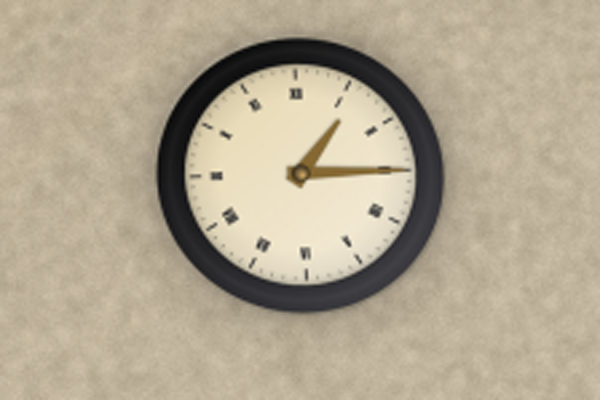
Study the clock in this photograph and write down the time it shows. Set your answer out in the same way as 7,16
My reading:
1,15
